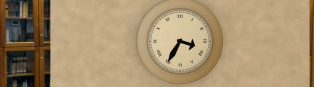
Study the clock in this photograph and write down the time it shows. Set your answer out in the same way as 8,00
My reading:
3,35
